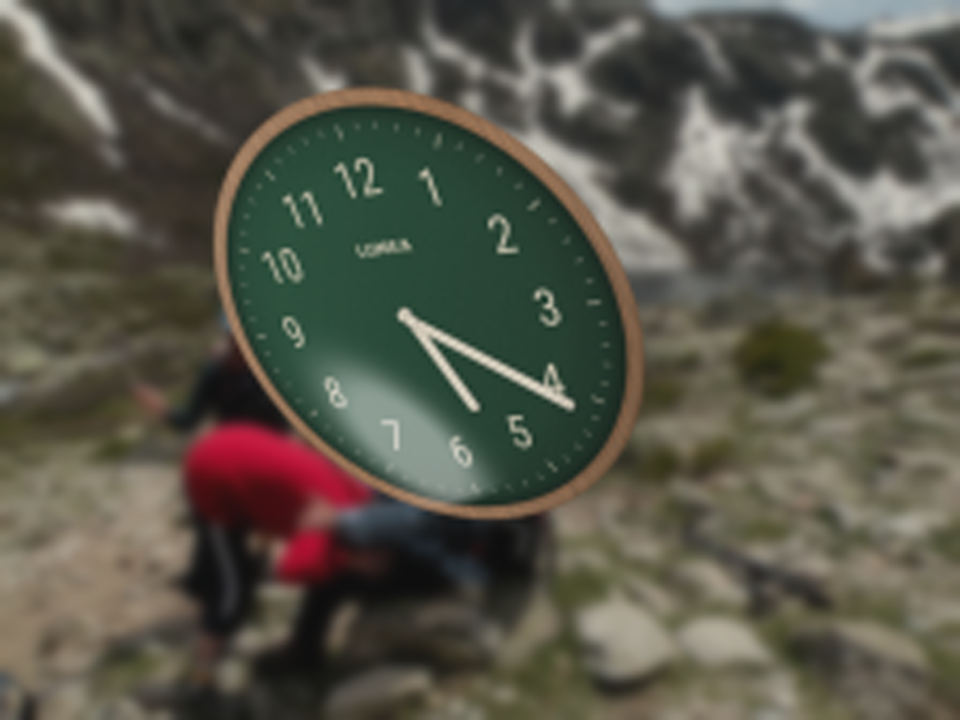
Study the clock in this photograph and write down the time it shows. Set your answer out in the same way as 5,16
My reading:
5,21
